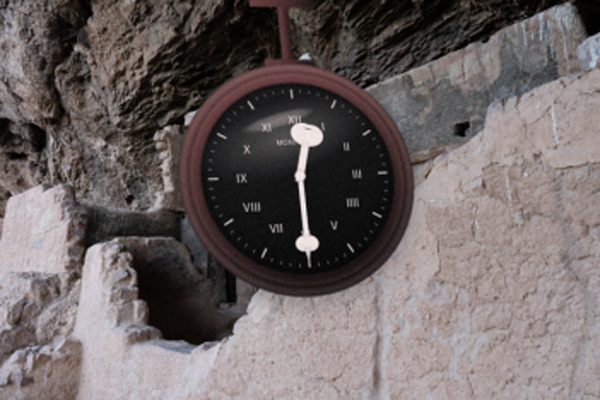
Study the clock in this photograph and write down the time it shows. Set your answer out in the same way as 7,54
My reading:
12,30
